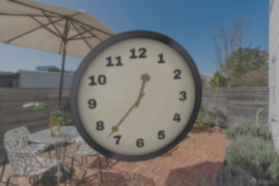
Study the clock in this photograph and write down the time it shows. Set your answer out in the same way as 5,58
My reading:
12,37
